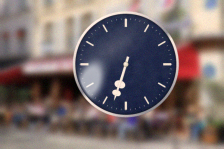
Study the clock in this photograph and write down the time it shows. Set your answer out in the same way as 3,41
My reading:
6,33
